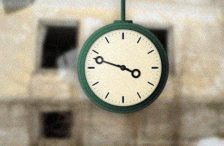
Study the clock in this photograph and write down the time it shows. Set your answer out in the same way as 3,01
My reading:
3,48
